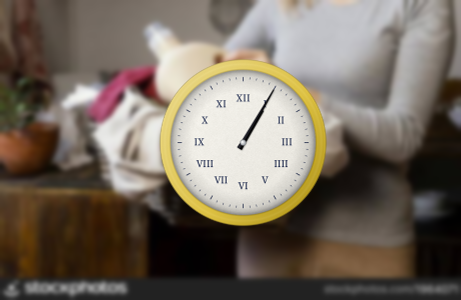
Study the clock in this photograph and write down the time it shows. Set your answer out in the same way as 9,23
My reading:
1,05
